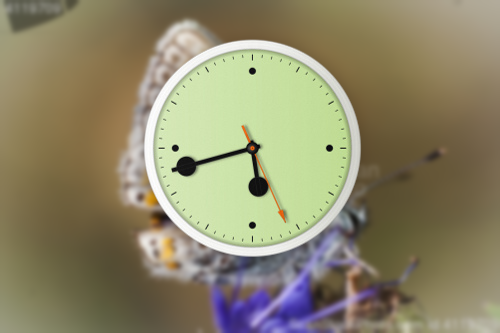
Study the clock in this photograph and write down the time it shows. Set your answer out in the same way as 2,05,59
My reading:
5,42,26
